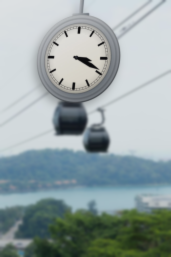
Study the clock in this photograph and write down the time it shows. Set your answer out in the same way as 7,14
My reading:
3,19
